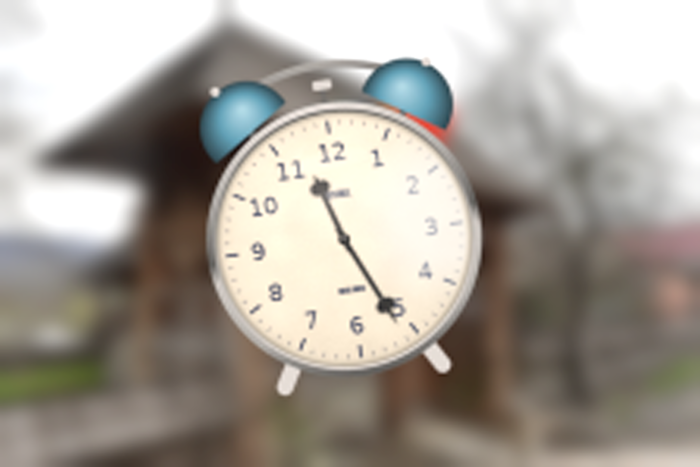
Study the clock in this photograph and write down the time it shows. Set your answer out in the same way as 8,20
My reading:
11,26
